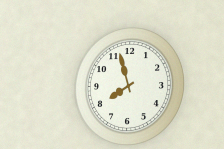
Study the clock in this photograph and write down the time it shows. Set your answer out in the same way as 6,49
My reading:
7,57
